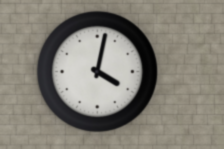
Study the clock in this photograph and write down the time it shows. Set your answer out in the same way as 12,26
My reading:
4,02
